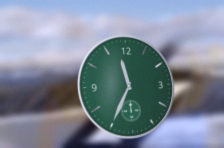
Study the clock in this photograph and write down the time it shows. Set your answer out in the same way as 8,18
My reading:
11,35
